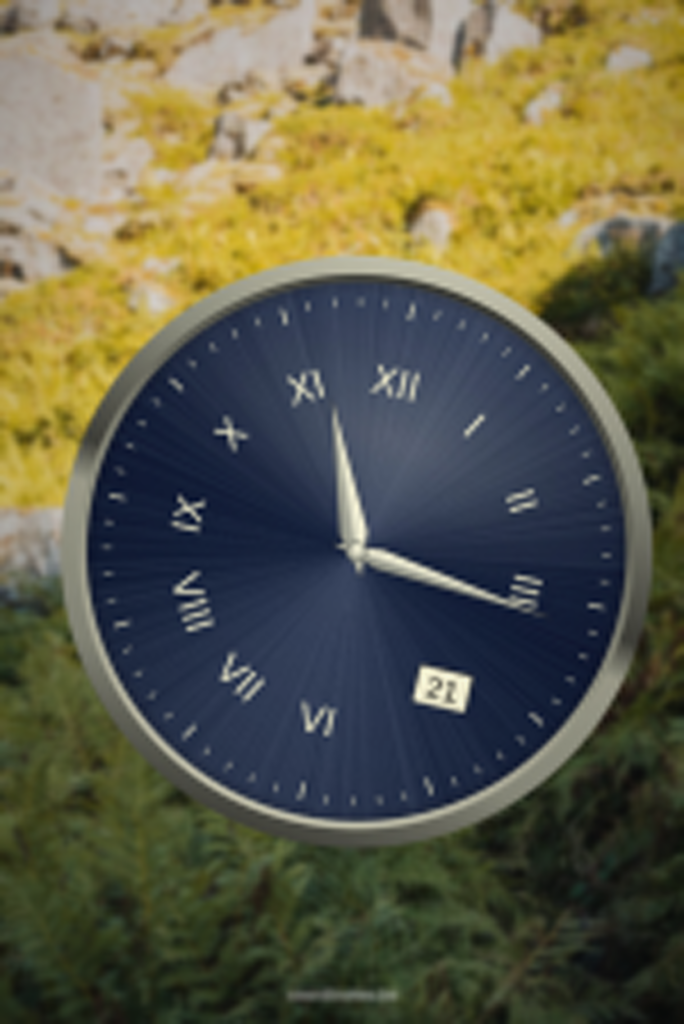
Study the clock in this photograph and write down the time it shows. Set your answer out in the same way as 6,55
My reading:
11,16
